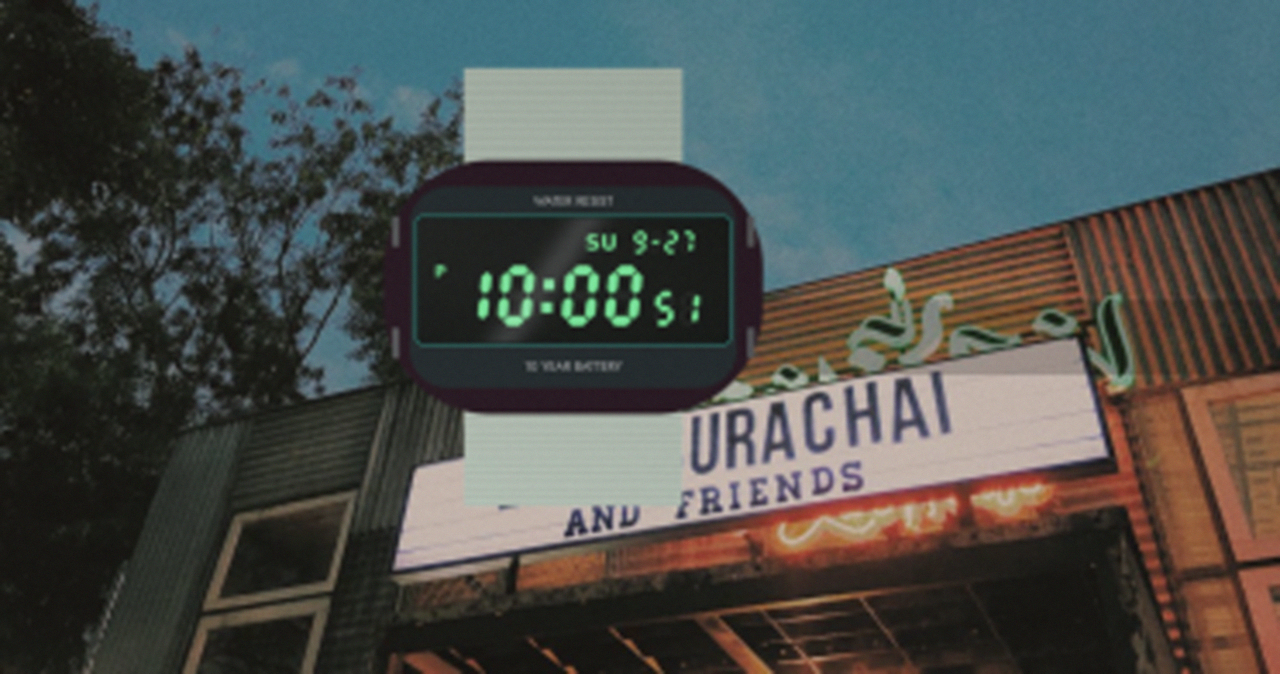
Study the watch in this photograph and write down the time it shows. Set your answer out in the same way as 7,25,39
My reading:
10,00,51
